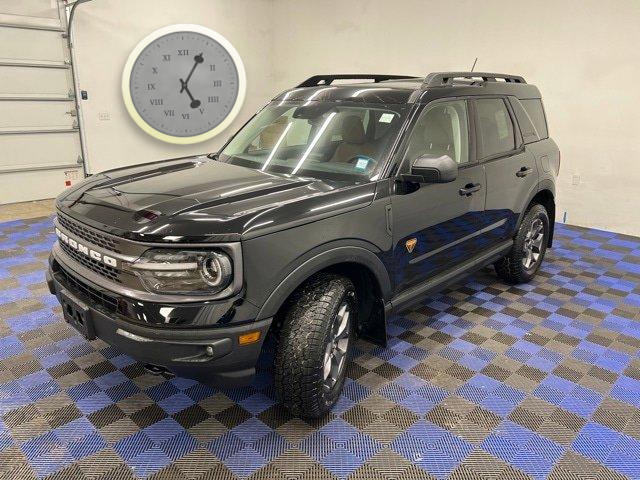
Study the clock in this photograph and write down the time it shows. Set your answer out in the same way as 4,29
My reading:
5,05
